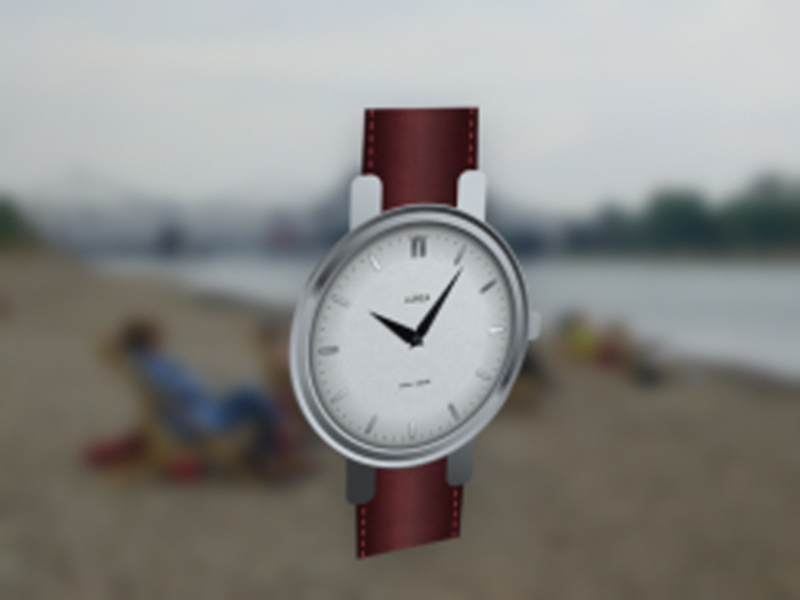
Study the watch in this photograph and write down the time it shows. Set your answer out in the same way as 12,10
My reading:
10,06
